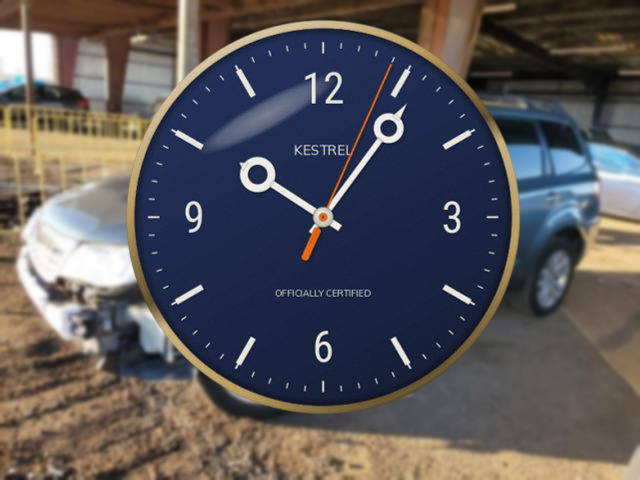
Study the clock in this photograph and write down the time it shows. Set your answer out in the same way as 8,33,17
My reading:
10,06,04
